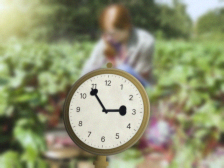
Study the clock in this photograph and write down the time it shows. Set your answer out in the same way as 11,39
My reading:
2,54
